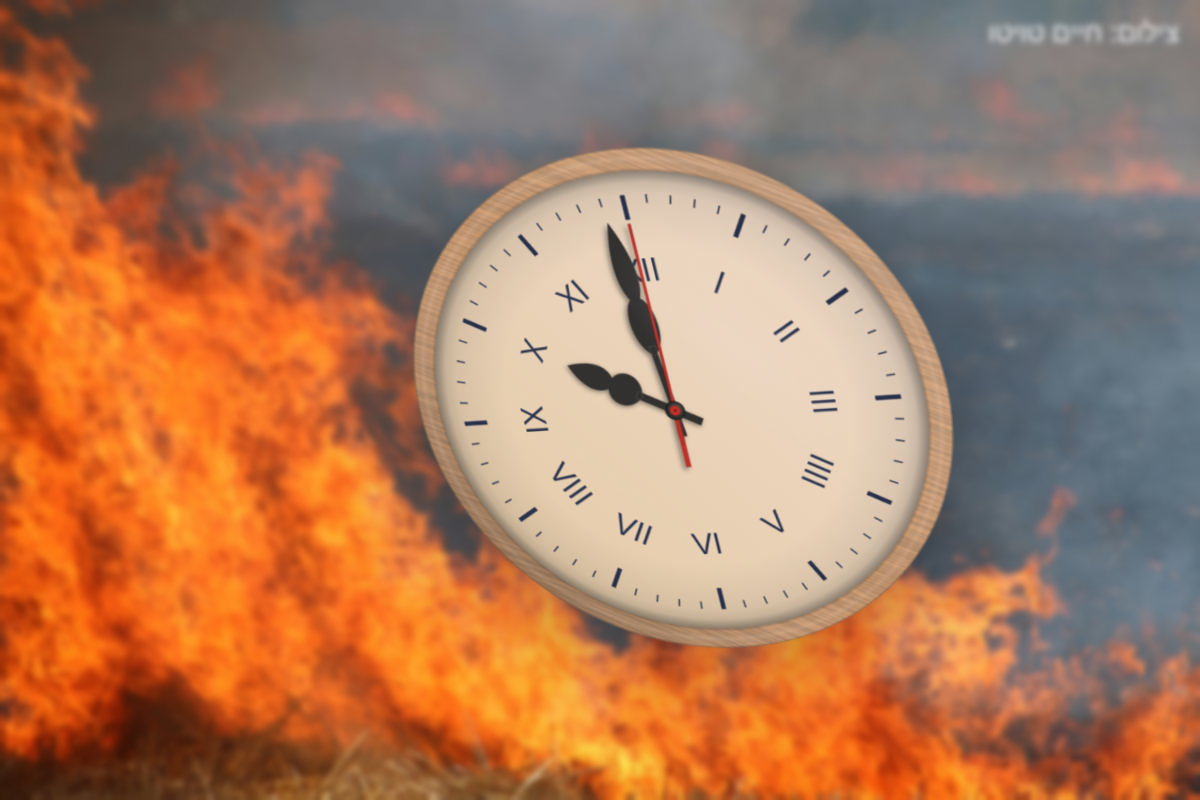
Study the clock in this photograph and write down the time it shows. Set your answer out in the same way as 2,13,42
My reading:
9,59,00
